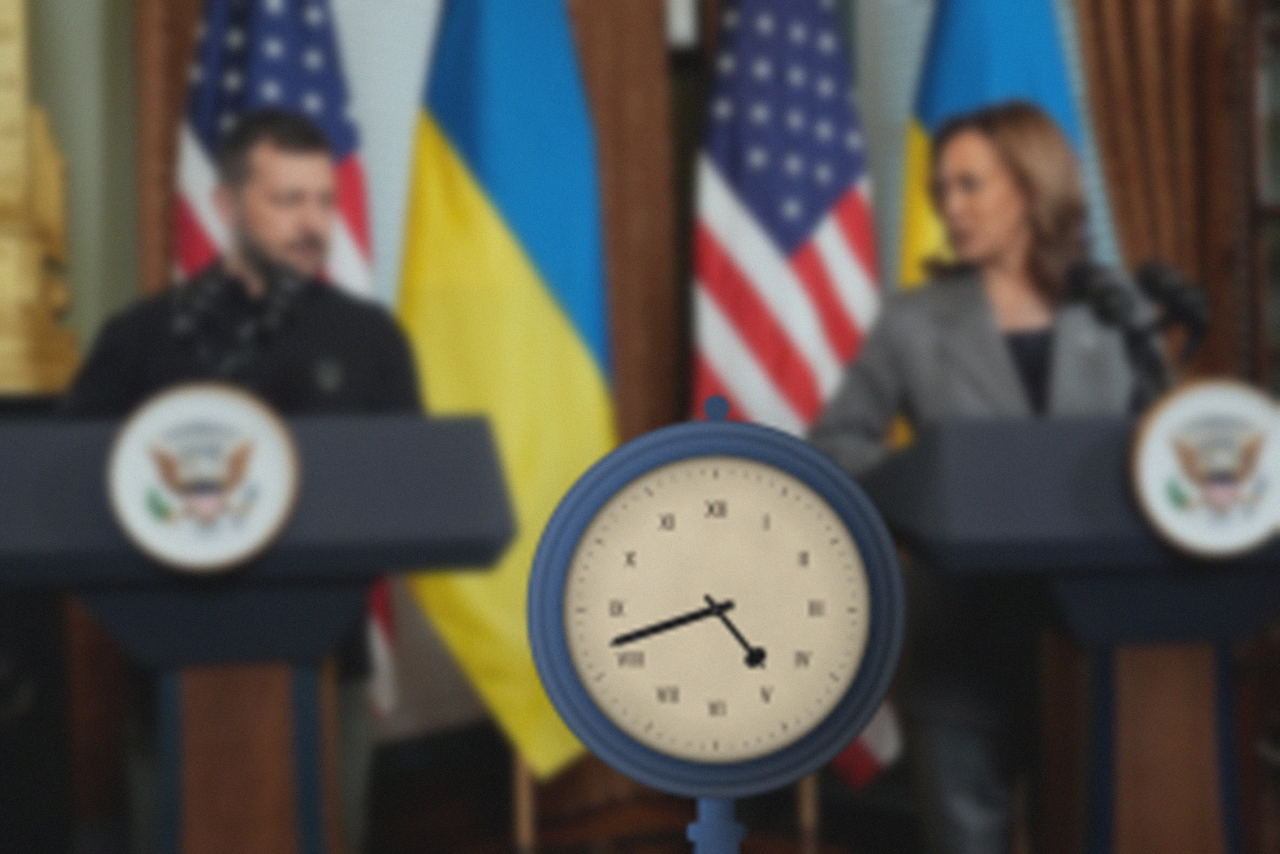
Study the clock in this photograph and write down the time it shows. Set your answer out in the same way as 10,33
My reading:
4,42
